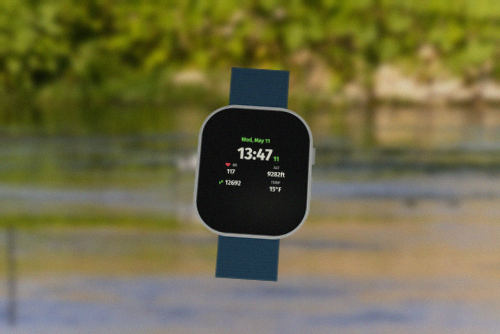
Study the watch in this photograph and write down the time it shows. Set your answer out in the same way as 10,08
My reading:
13,47
